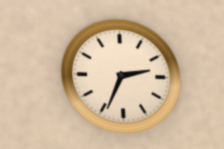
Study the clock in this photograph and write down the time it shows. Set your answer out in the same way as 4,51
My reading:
2,34
